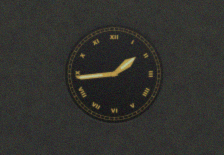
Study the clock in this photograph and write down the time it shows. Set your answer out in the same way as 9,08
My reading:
1,44
